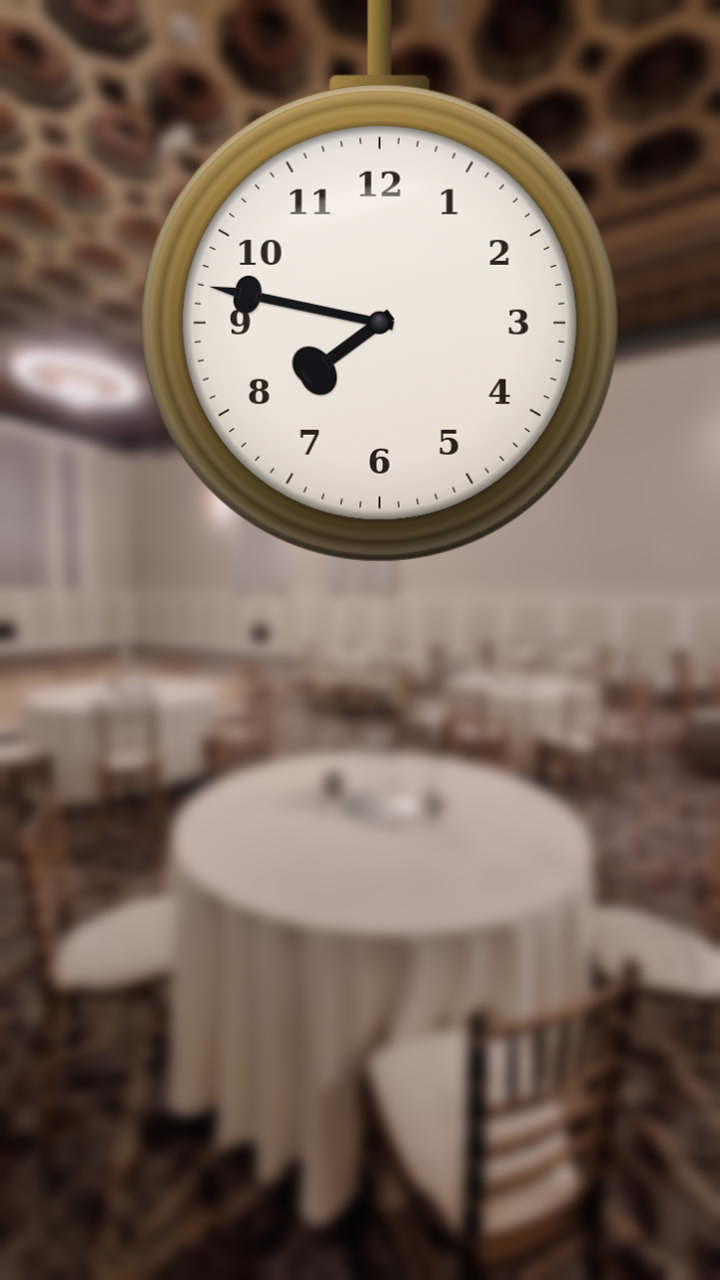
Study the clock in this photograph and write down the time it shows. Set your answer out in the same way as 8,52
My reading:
7,47
